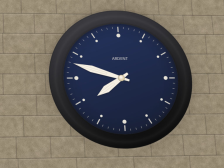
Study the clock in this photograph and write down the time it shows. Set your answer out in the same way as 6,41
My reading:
7,48
